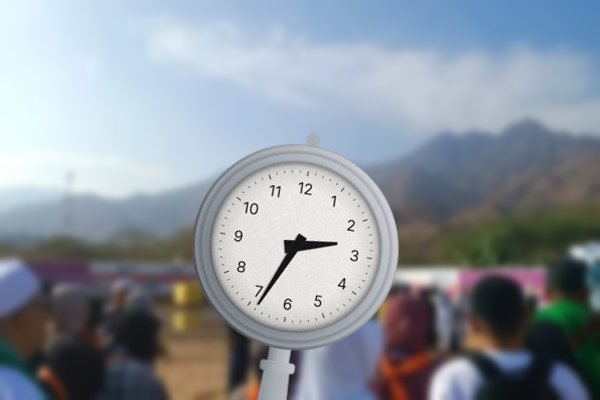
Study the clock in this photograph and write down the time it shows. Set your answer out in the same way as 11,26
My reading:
2,34
